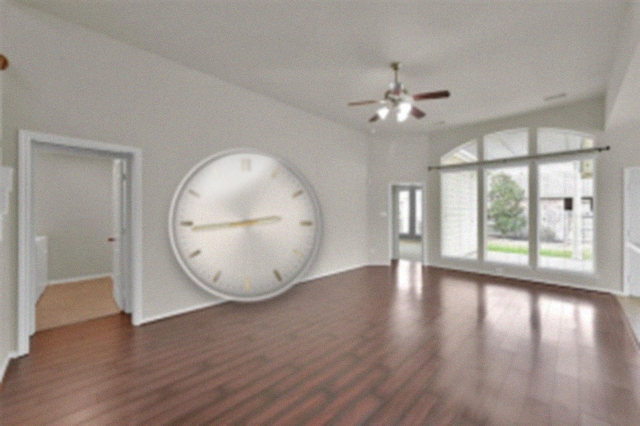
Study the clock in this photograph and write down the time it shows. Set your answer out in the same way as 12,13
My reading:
2,44
